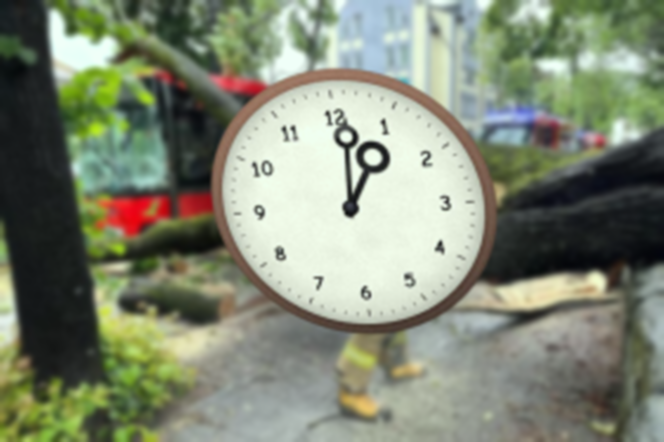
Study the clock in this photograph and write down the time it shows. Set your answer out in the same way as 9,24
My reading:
1,01
